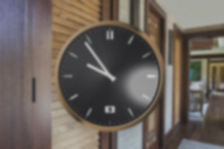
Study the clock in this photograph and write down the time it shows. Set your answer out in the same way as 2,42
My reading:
9,54
